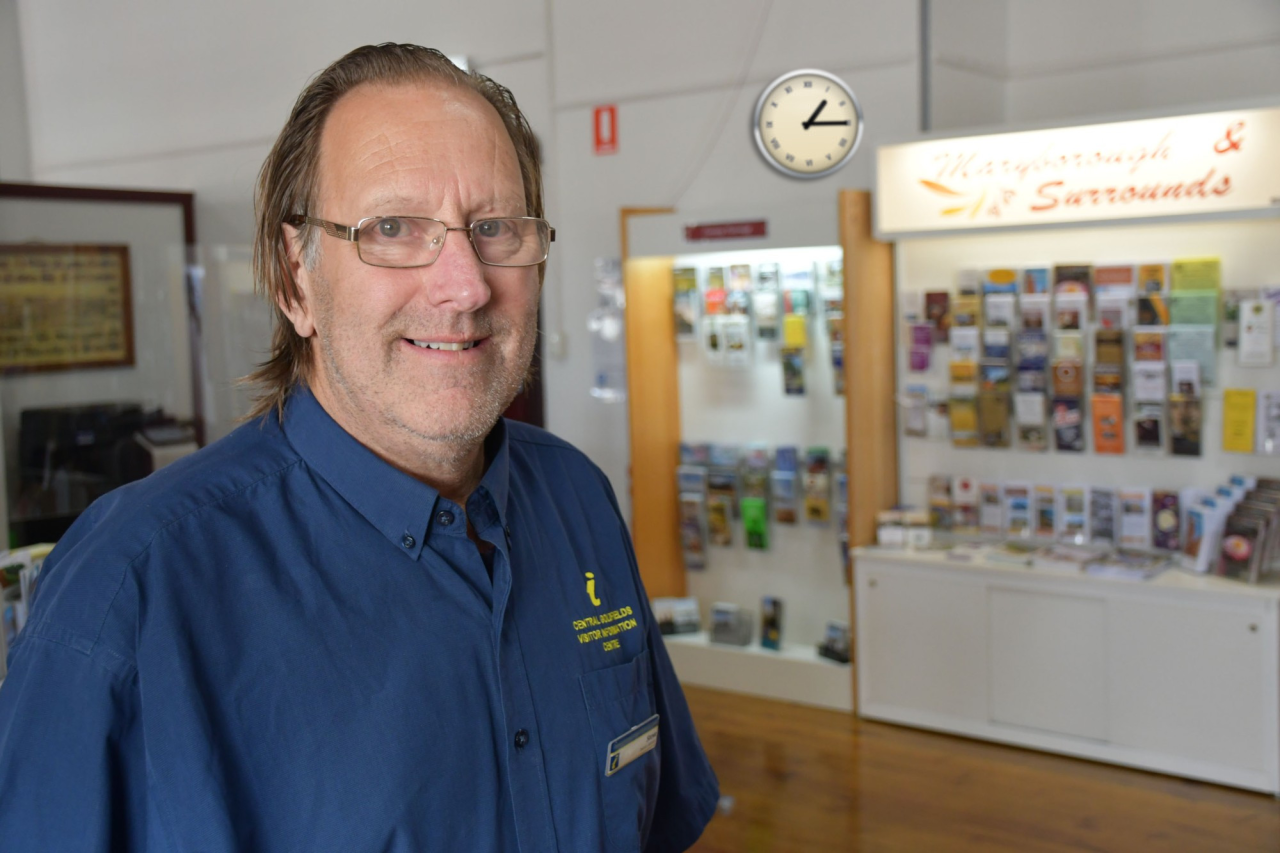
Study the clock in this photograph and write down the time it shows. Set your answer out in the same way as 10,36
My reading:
1,15
